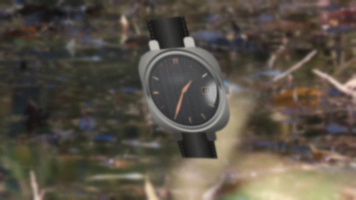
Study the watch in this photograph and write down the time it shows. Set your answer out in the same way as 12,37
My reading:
1,35
